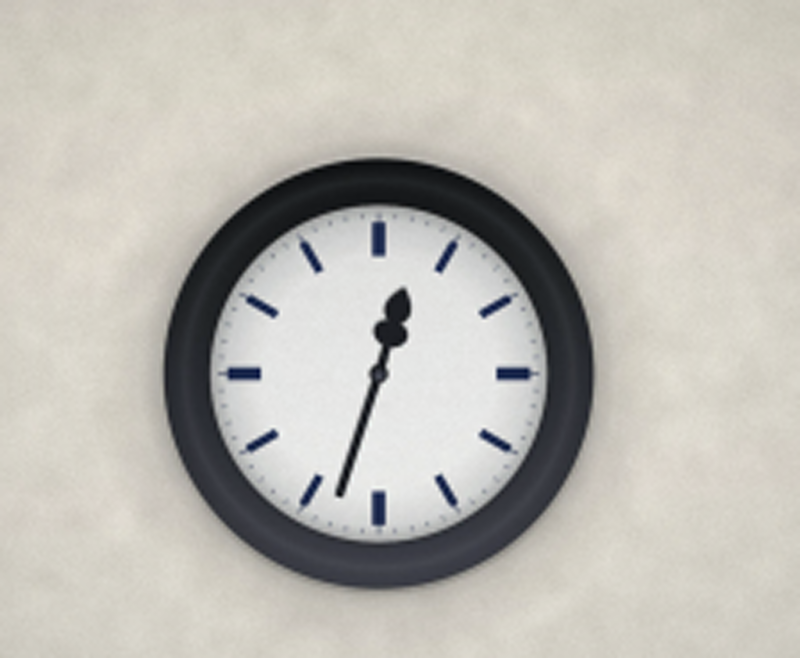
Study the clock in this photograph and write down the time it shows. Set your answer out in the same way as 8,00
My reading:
12,33
